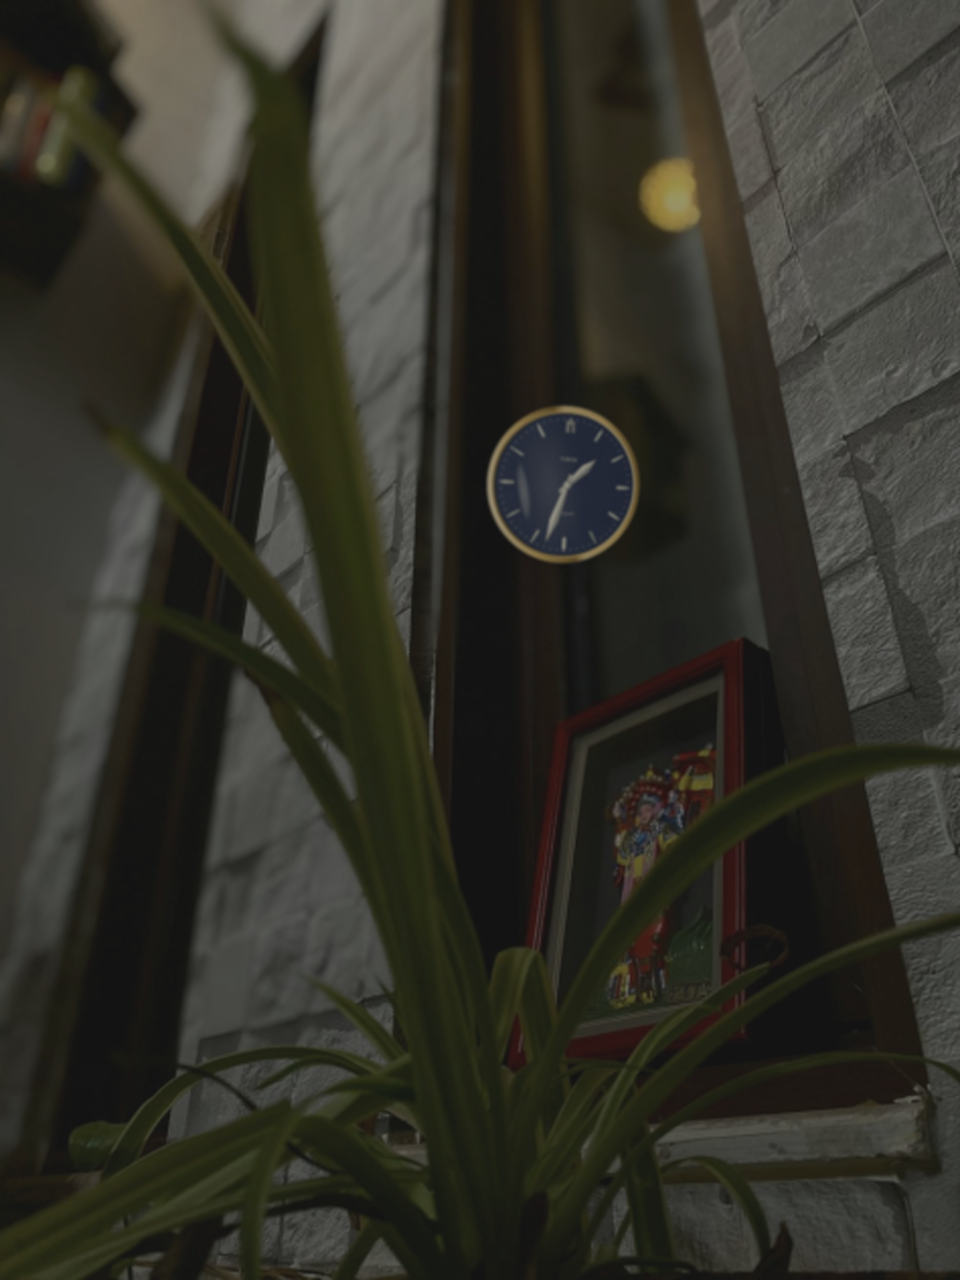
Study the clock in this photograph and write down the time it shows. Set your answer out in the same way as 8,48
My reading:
1,33
